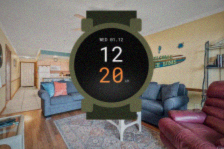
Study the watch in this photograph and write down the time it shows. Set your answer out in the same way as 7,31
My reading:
12,20
